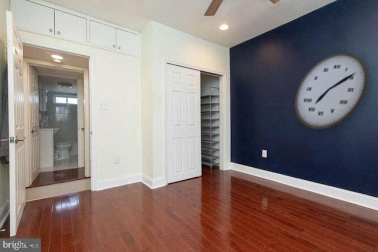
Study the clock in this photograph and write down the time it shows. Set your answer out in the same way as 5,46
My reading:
7,09
